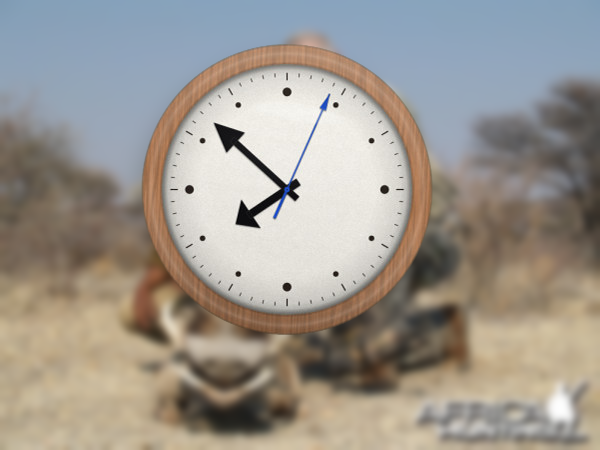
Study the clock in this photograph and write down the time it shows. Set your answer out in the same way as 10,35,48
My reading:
7,52,04
